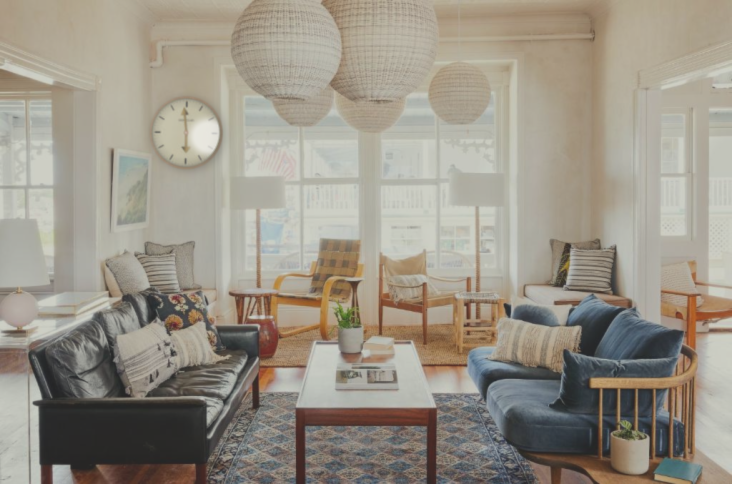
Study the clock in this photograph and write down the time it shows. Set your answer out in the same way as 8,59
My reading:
5,59
